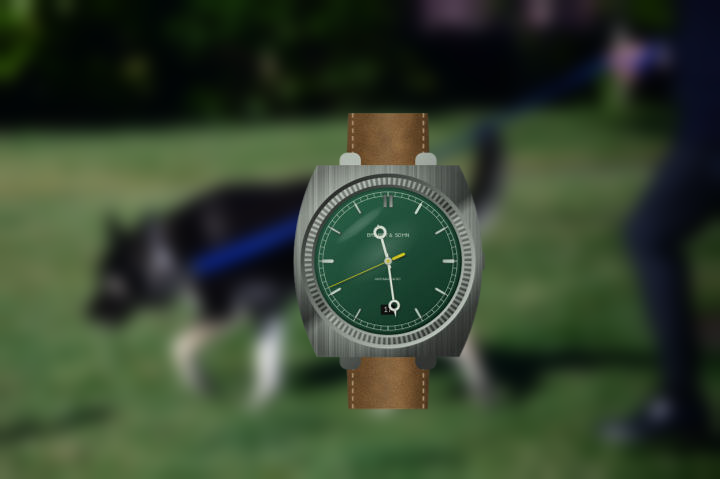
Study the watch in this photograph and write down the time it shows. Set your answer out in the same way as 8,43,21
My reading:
11,28,41
